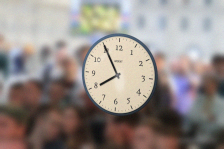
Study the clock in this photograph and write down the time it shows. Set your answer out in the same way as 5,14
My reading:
7,55
